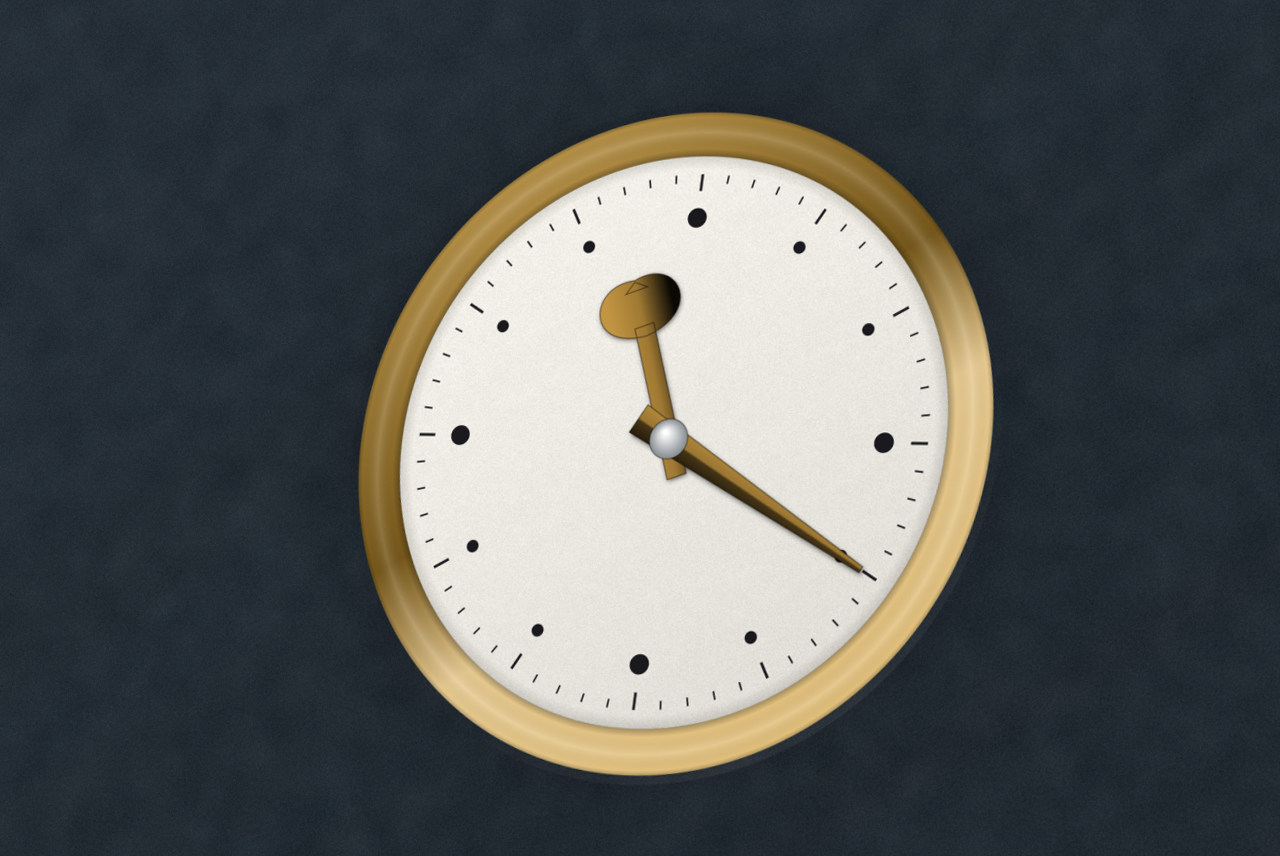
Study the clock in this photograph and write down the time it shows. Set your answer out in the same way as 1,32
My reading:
11,20
